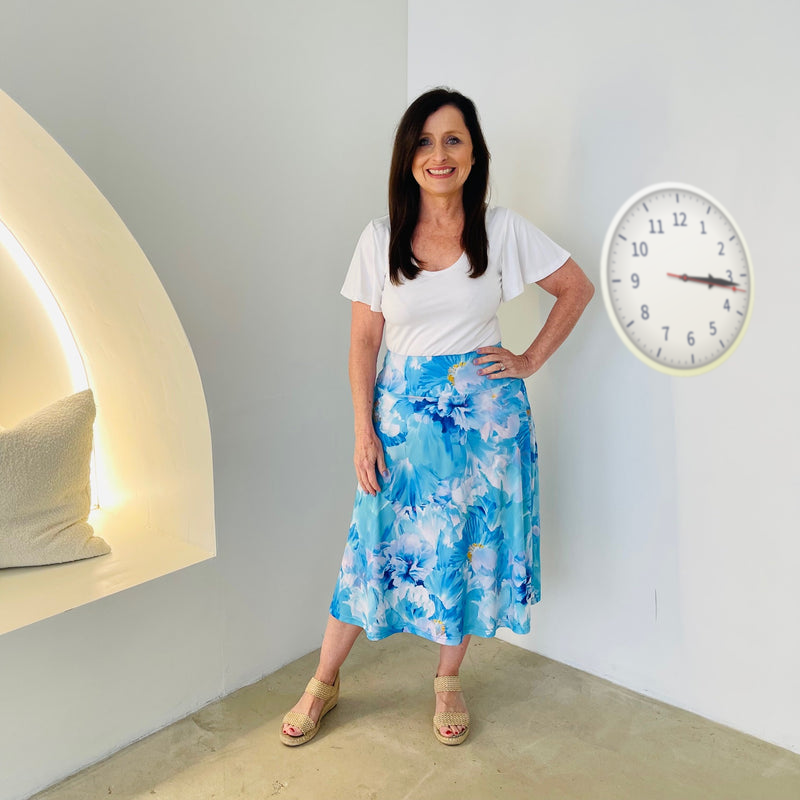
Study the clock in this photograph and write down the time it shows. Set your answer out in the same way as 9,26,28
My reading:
3,16,17
